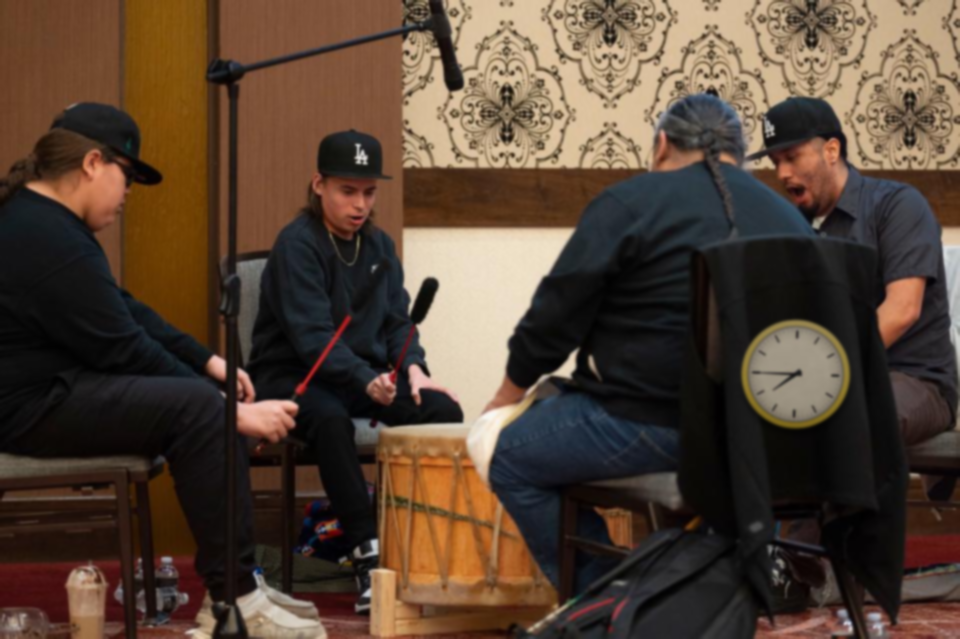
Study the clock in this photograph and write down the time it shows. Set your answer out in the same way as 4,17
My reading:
7,45
